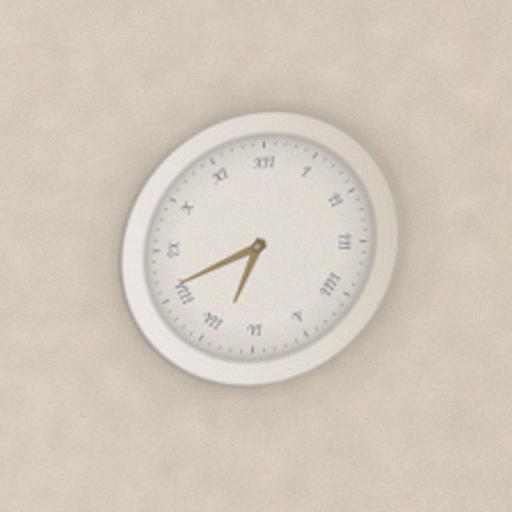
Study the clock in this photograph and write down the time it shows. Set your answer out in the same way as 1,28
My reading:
6,41
